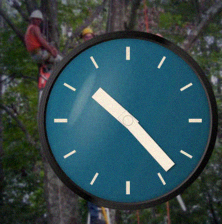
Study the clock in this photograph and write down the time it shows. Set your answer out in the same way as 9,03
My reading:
10,23
